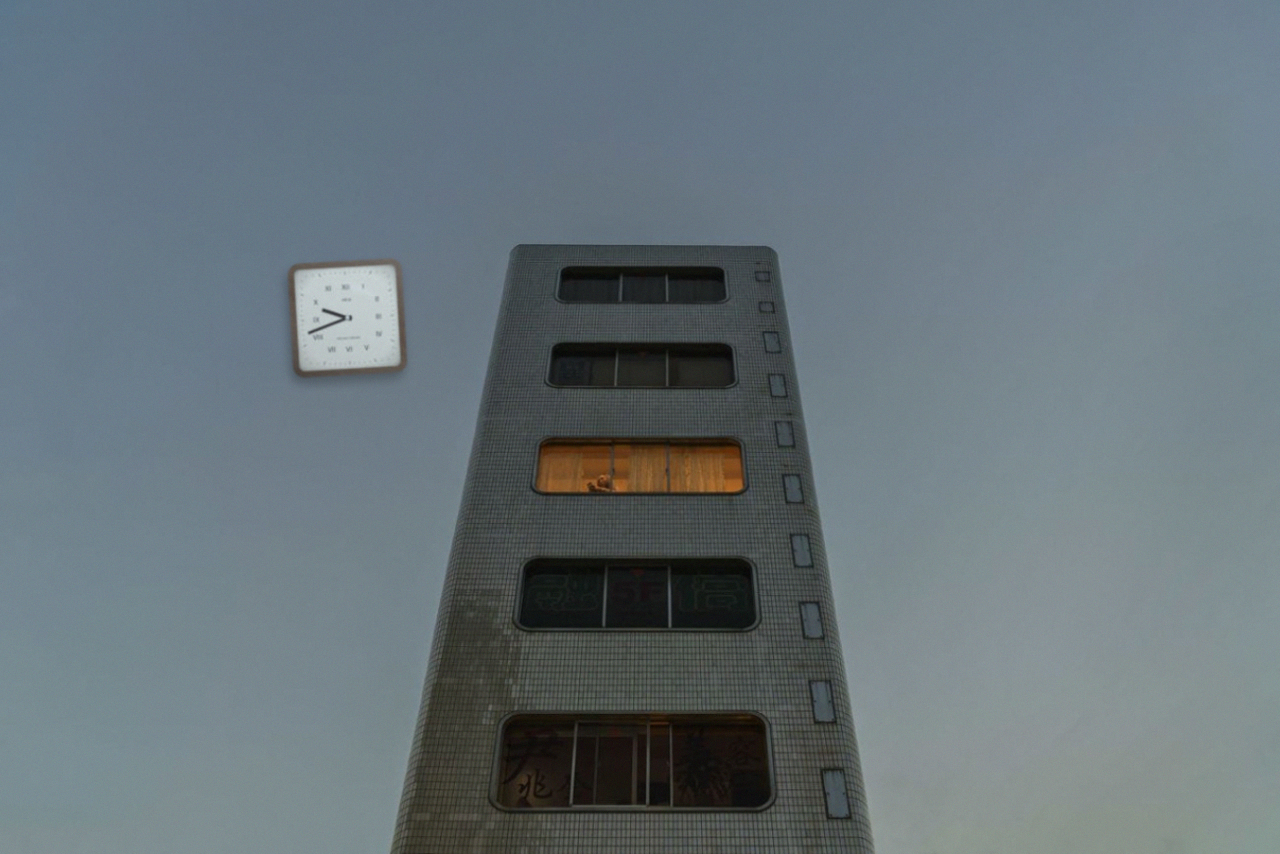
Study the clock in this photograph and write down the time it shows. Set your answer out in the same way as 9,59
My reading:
9,42
